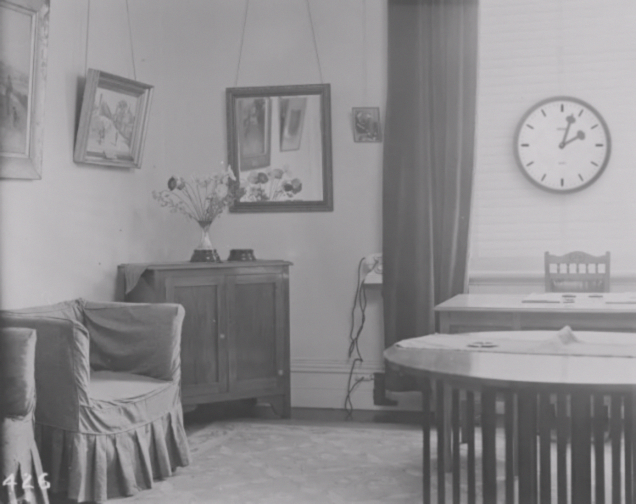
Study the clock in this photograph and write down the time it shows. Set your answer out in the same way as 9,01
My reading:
2,03
